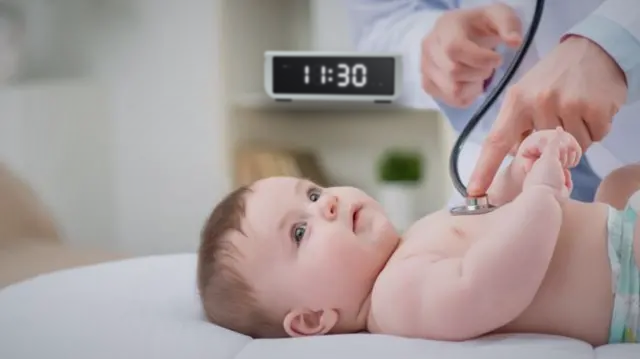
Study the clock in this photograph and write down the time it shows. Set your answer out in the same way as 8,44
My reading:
11,30
